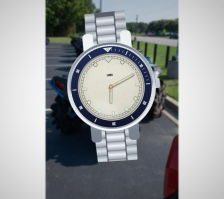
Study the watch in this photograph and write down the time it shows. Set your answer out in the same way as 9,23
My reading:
6,11
